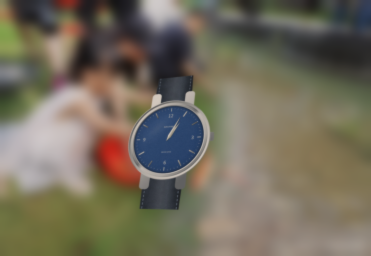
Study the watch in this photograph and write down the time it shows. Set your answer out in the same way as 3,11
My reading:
1,04
